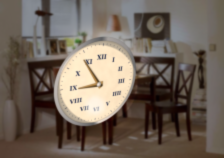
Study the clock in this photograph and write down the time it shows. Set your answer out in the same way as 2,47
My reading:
8,54
